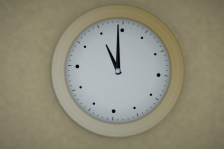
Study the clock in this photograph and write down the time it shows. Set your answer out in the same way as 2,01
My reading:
10,59
